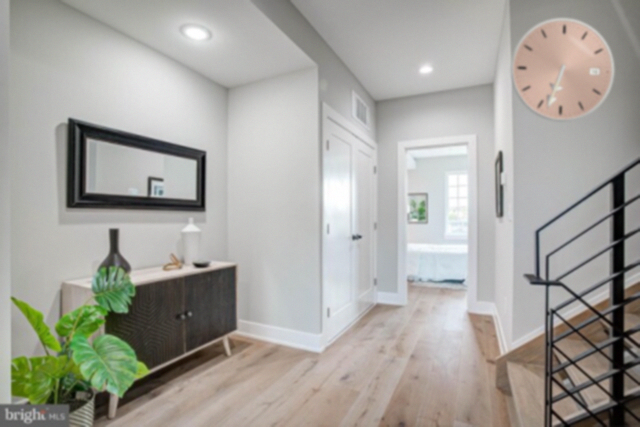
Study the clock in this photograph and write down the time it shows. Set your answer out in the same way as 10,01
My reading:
6,33
